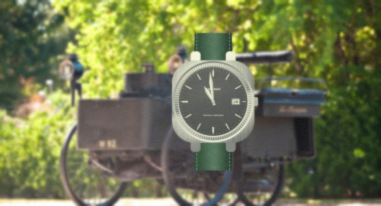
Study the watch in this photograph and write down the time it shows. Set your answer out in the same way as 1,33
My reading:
10,59
